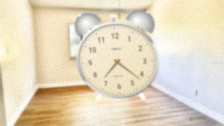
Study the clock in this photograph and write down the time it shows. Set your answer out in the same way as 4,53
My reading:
7,22
